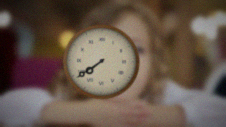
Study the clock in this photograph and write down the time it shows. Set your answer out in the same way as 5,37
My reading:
7,39
